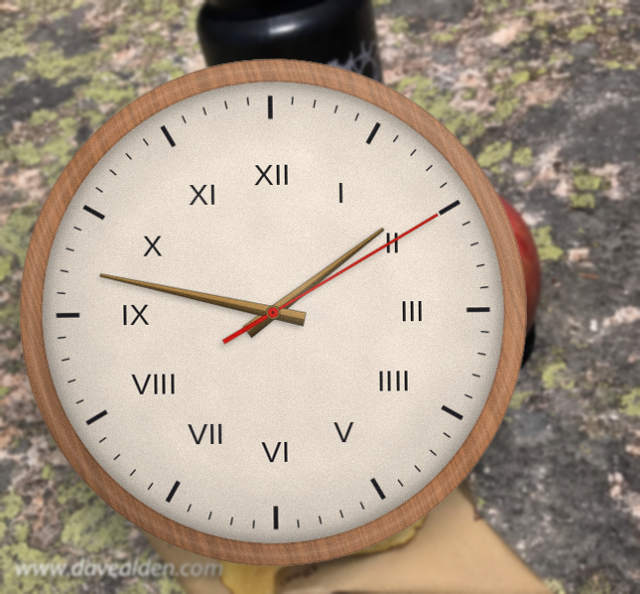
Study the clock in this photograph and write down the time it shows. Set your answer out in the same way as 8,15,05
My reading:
1,47,10
